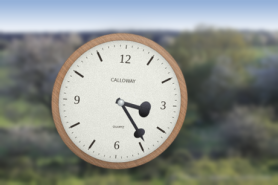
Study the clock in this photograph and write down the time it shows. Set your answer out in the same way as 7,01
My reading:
3,24
